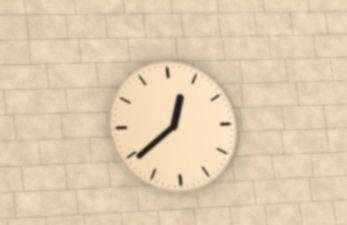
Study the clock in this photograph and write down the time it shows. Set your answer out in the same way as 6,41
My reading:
12,39
